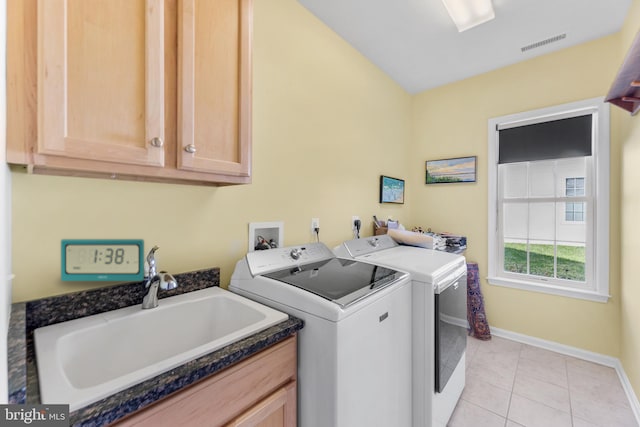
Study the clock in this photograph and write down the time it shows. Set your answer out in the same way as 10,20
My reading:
1,38
